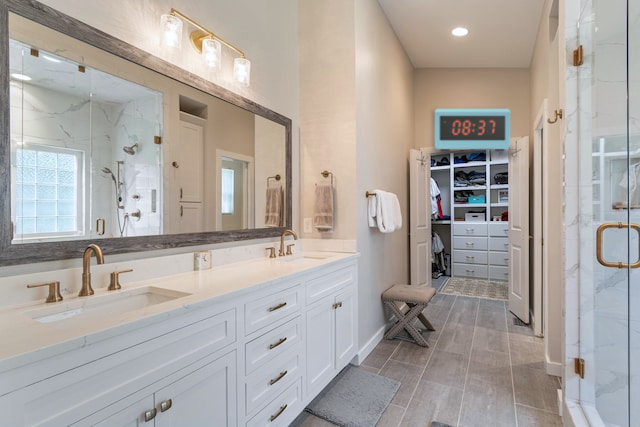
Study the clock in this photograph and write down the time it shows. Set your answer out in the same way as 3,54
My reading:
8,37
